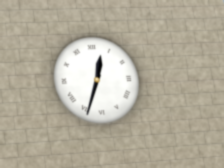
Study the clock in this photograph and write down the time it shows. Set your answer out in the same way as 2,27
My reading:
12,34
